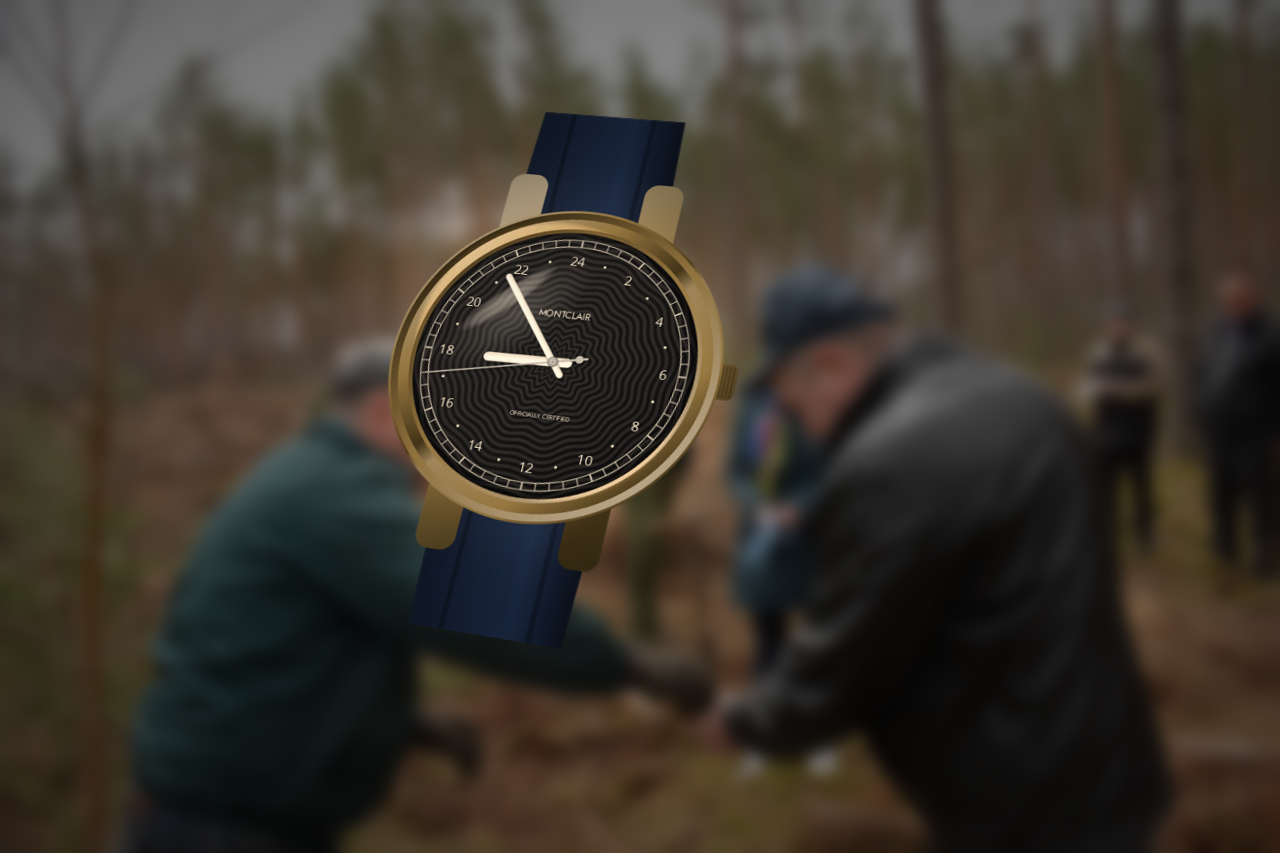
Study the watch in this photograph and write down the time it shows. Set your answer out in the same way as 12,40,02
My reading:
17,53,43
